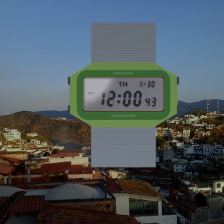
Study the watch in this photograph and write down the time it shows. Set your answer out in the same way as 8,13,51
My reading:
12,00,43
